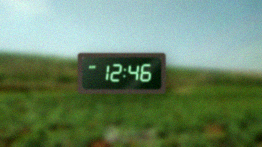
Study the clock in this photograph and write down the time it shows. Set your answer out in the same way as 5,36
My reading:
12,46
